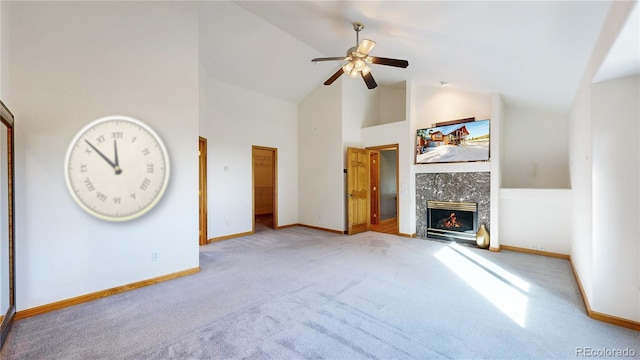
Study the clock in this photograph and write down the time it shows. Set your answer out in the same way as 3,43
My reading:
11,52
